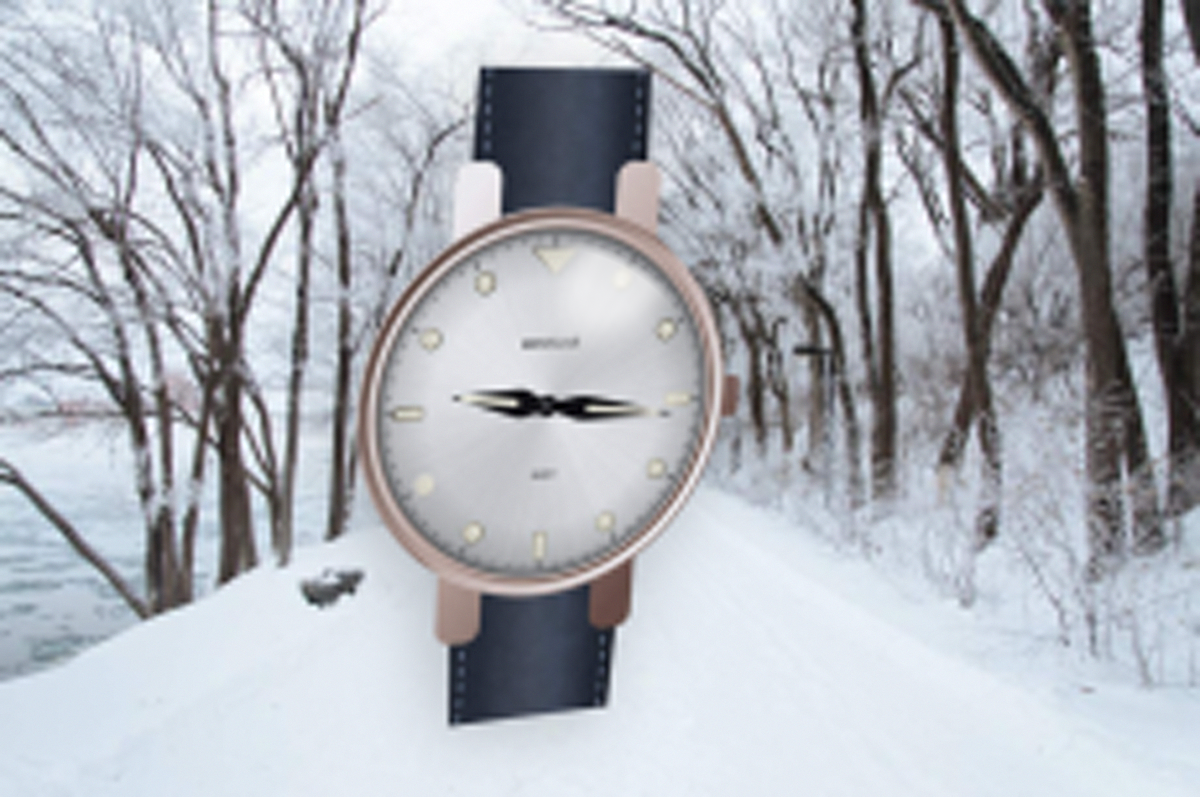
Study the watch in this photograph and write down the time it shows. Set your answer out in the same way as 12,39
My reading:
9,16
